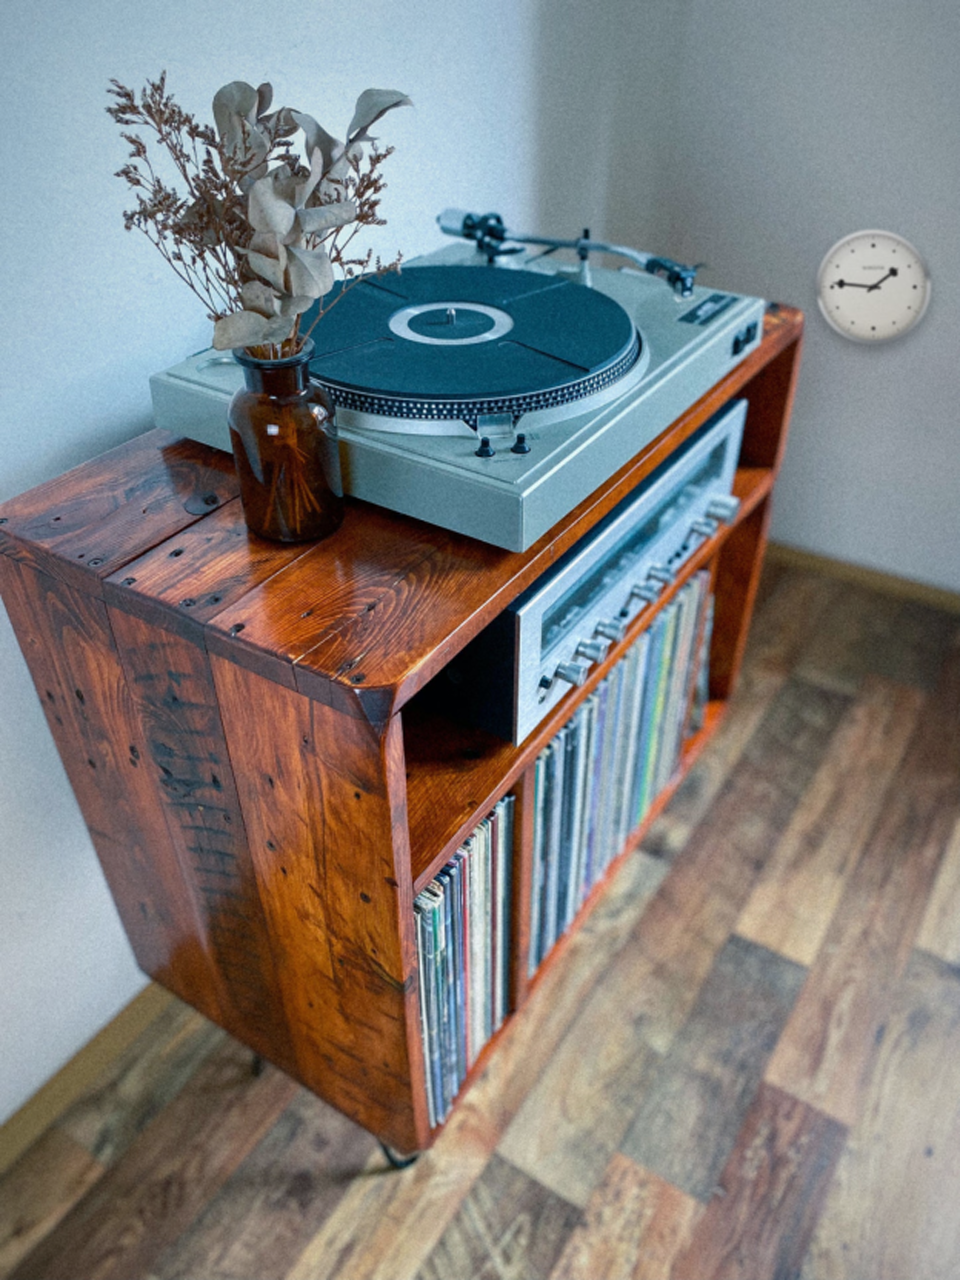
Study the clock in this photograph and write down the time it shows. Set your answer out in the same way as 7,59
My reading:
1,46
